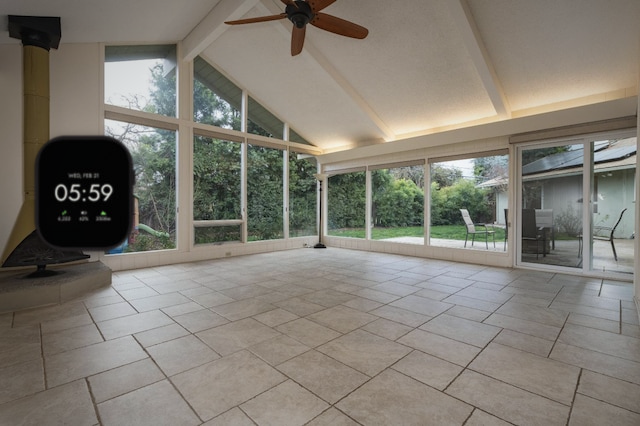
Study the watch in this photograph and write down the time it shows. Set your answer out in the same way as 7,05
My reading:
5,59
